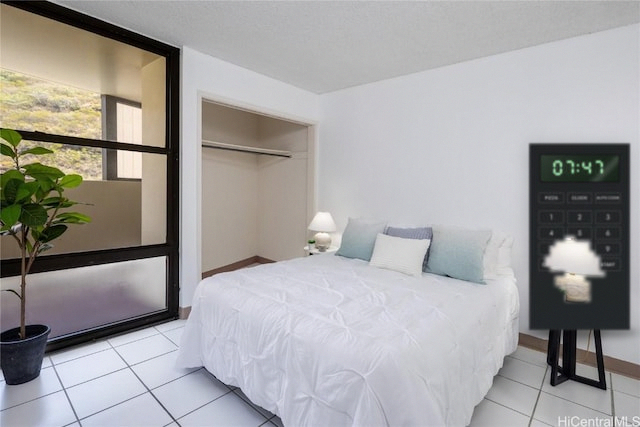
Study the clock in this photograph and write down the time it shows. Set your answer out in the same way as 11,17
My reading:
7,47
